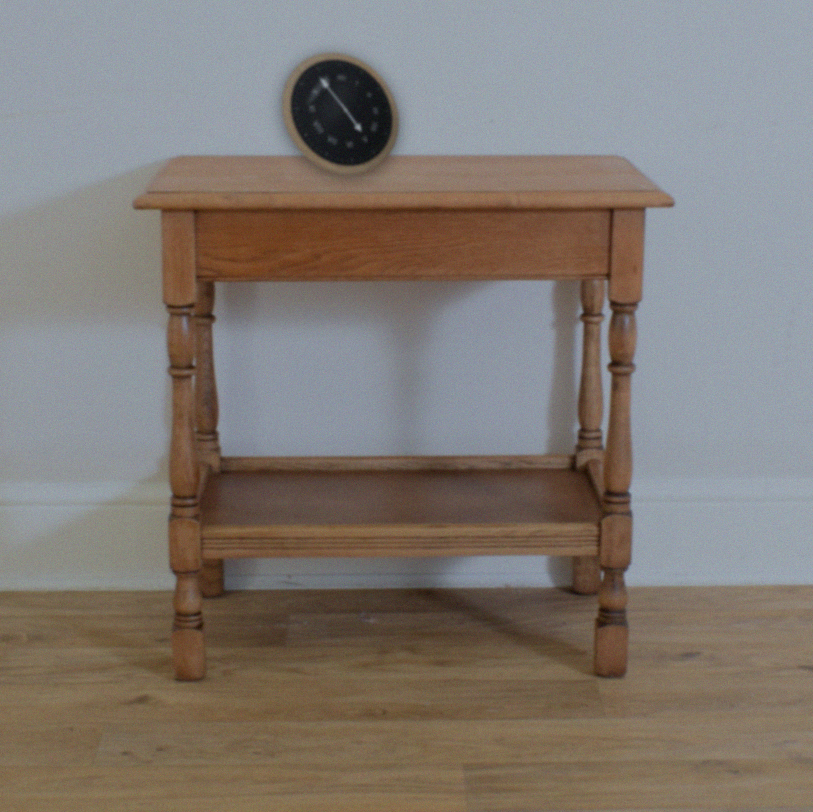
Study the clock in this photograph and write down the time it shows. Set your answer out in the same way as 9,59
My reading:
4,54
